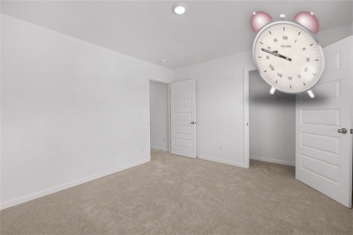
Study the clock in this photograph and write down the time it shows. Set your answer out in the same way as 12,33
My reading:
9,48
